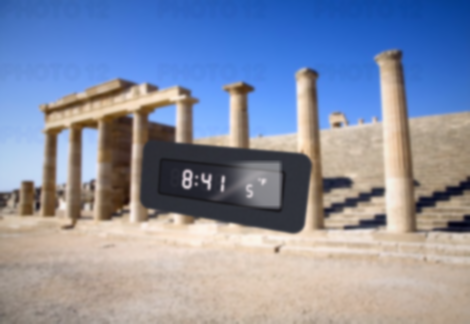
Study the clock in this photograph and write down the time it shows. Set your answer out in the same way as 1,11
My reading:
8,41
